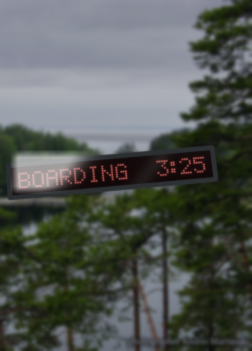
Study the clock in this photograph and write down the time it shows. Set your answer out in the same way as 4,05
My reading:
3,25
